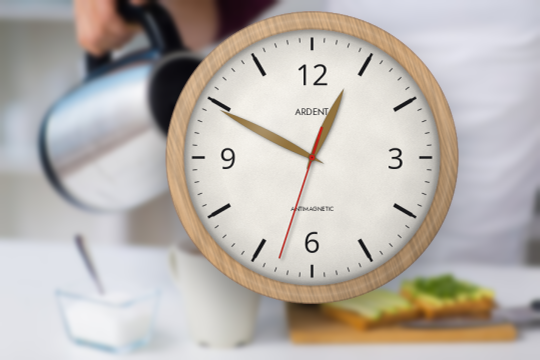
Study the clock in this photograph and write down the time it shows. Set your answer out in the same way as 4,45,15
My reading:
12,49,33
